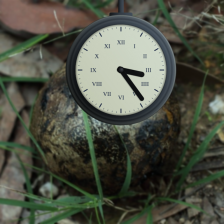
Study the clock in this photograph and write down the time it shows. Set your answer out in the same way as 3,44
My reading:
3,24
